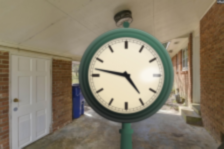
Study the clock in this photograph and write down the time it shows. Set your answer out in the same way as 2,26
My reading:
4,47
